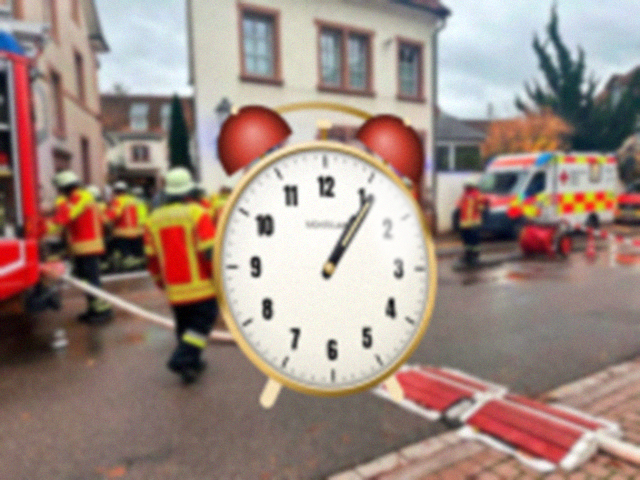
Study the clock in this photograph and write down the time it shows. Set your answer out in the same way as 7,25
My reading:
1,06
